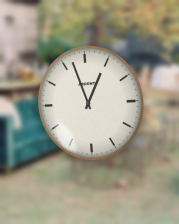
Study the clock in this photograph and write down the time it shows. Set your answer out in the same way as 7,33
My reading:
12,57
